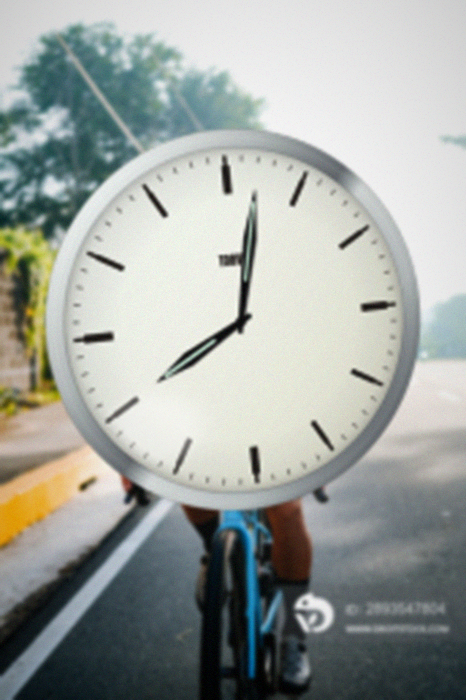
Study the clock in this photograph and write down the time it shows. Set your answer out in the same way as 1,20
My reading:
8,02
